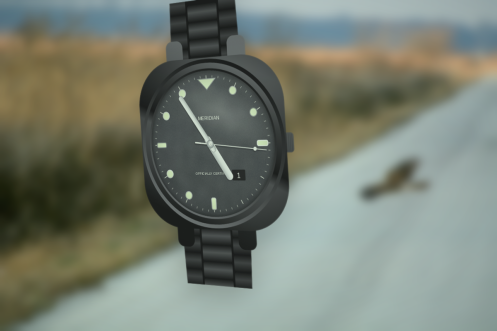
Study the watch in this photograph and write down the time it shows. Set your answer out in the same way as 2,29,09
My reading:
4,54,16
